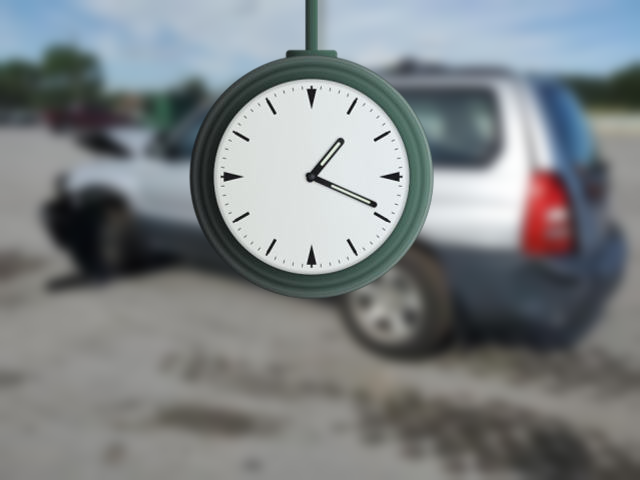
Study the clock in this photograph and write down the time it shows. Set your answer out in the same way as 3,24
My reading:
1,19
